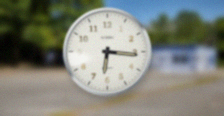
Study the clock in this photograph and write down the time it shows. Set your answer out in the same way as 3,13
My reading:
6,16
